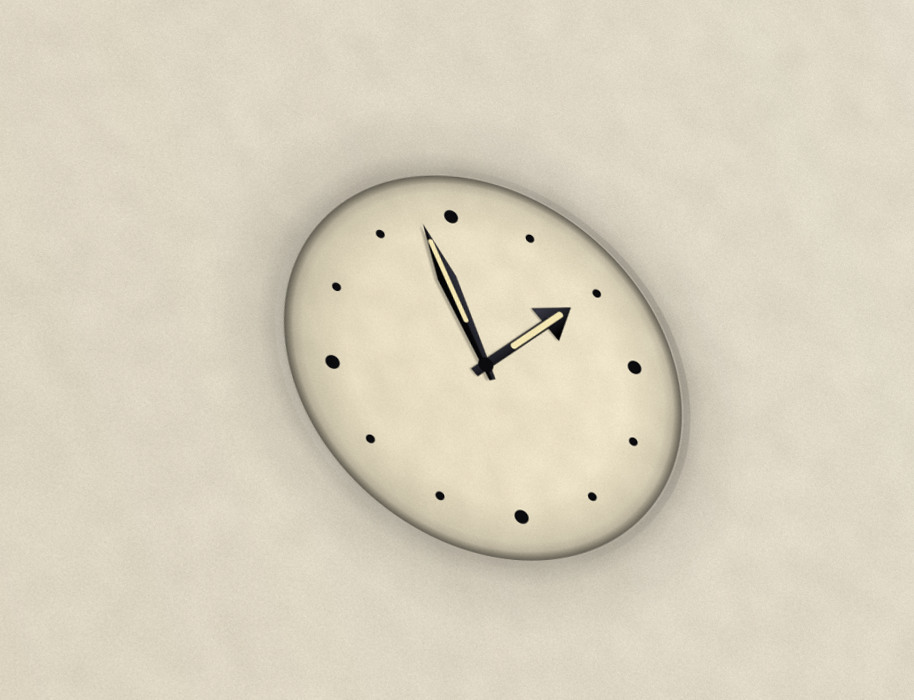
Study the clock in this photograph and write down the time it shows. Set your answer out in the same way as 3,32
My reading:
1,58
